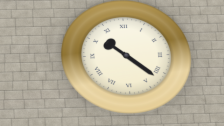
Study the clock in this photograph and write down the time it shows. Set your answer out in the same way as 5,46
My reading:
10,22
